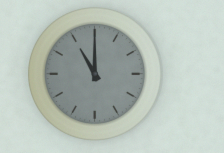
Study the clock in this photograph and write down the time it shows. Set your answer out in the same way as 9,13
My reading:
11,00
